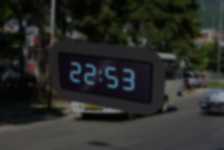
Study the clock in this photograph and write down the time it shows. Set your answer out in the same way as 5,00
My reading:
22,53
